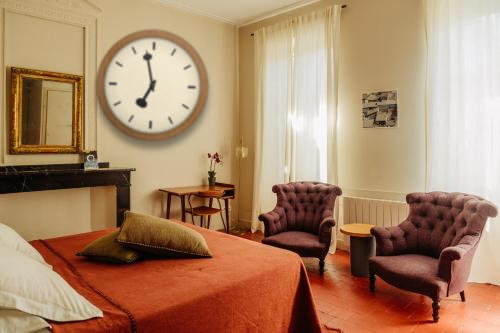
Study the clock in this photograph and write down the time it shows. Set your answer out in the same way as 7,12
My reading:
6,58
